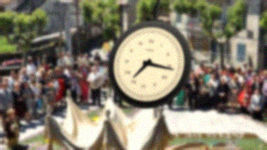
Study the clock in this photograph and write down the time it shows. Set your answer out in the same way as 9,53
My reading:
7,16
